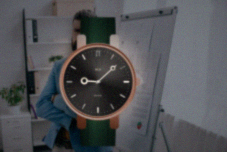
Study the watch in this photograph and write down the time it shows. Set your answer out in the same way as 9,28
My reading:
9,08
